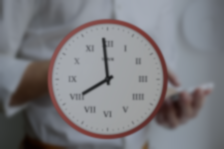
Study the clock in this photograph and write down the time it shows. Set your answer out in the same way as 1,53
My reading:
7,59
